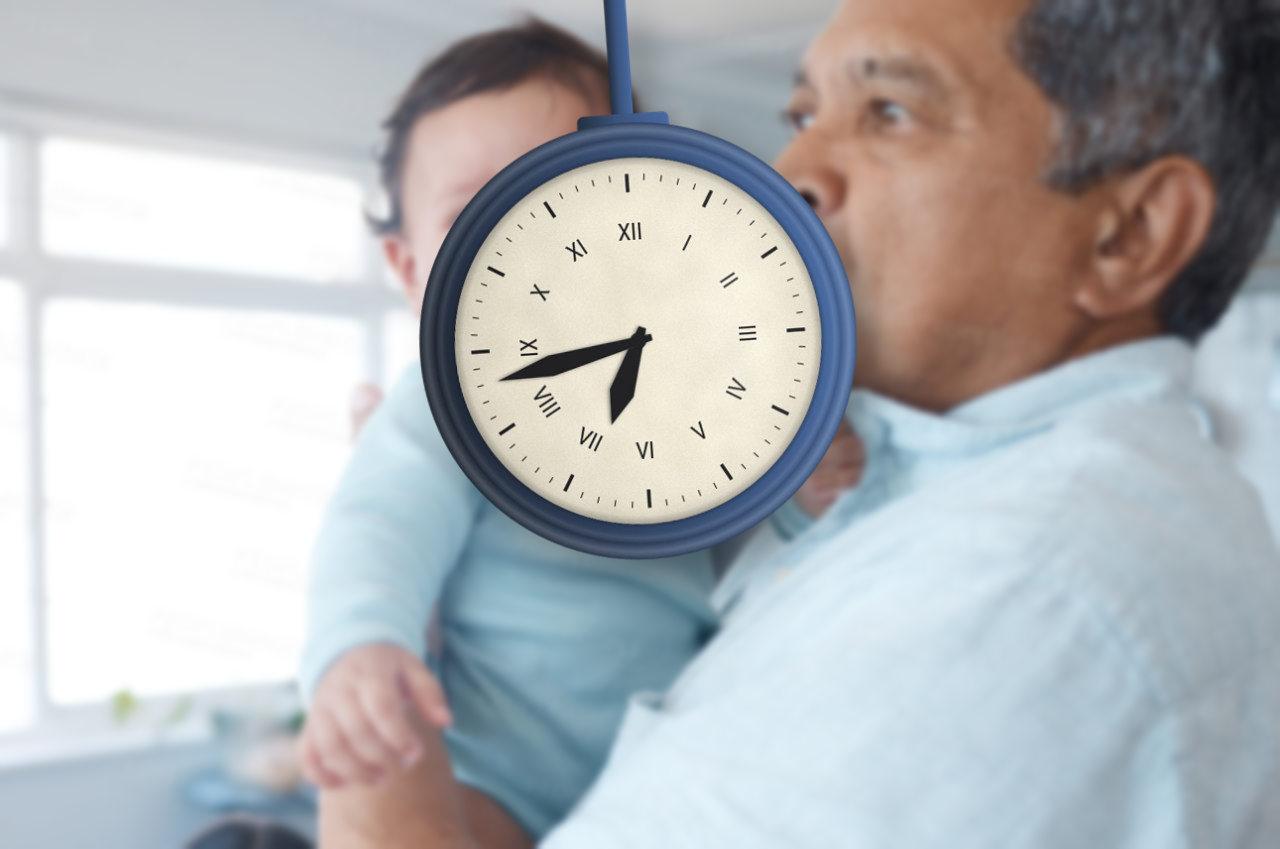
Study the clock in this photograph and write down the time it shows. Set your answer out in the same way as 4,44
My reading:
6,43
